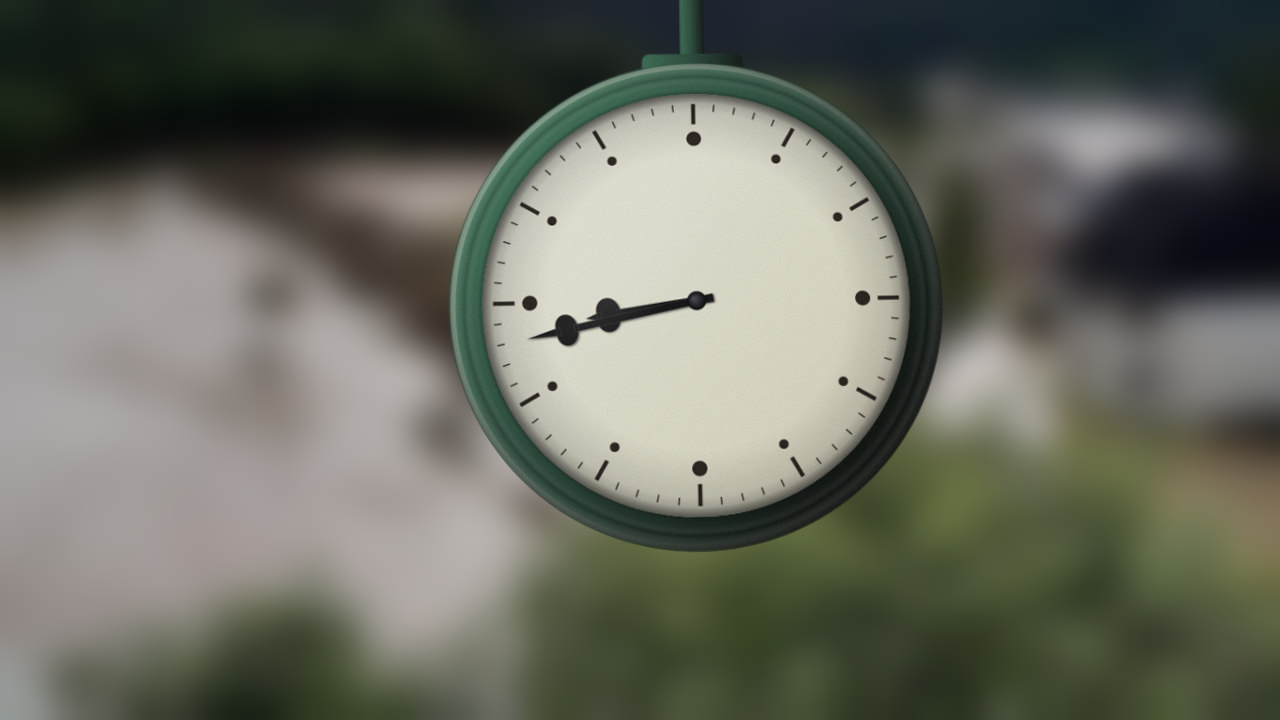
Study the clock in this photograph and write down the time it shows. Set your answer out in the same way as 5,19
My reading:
8,43
